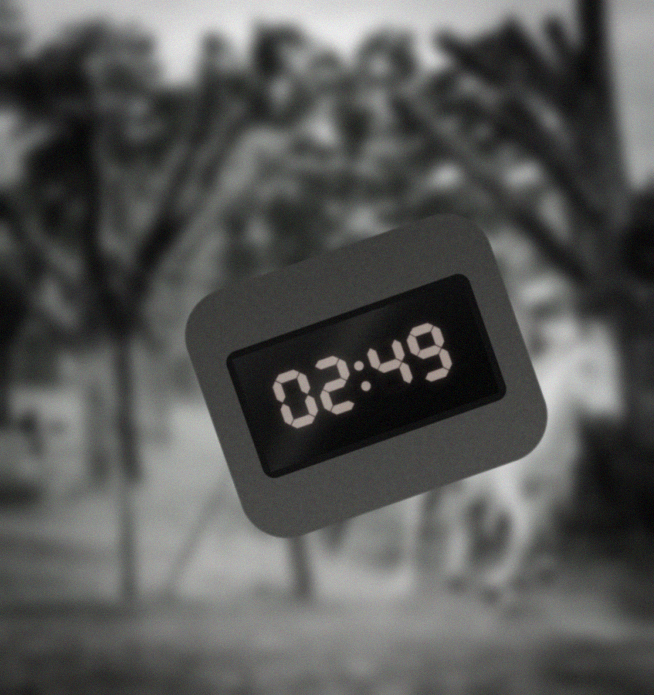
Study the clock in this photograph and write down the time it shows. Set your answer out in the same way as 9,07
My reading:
2,49
